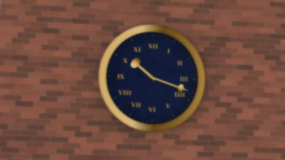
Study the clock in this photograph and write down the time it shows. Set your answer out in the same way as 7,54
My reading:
10,18
